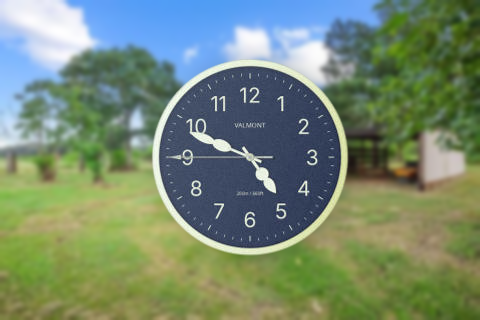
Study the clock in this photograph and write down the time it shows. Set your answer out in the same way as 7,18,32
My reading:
4,48,45
